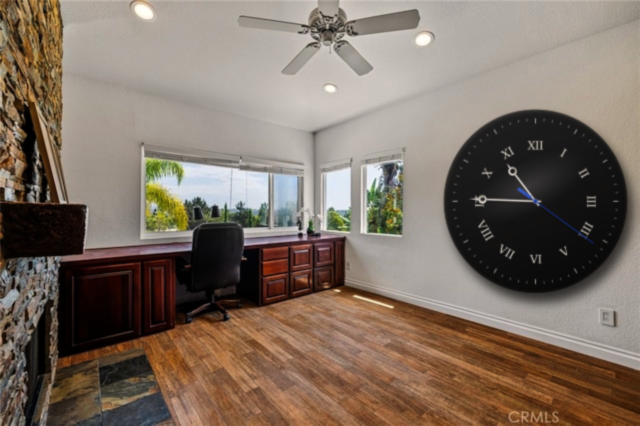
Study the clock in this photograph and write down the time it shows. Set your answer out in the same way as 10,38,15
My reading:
10,45,21
